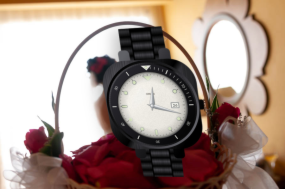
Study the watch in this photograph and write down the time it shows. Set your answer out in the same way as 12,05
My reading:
12,18
